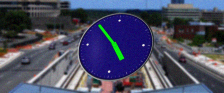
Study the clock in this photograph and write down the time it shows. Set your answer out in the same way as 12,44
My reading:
4,53
